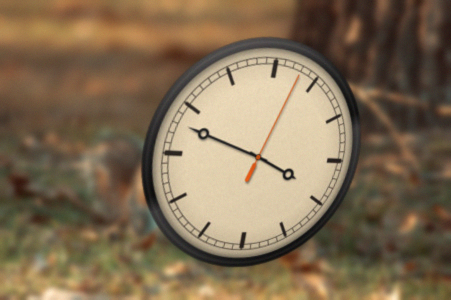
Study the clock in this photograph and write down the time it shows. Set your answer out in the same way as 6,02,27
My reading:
3,48,03
